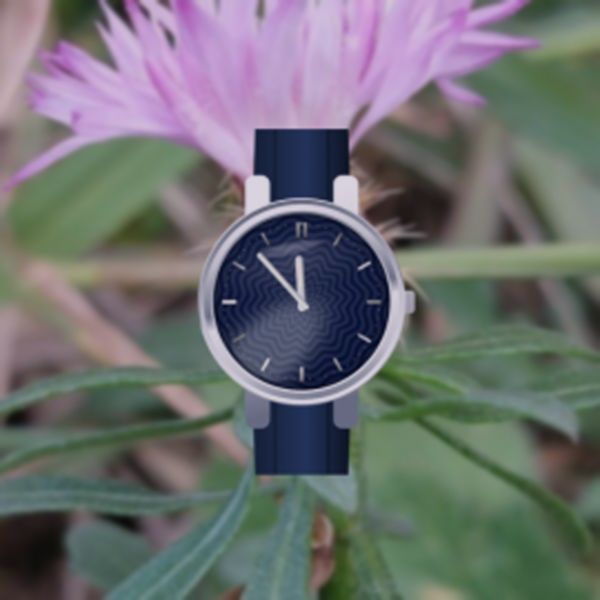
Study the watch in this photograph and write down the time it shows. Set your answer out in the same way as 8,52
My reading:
11,53
